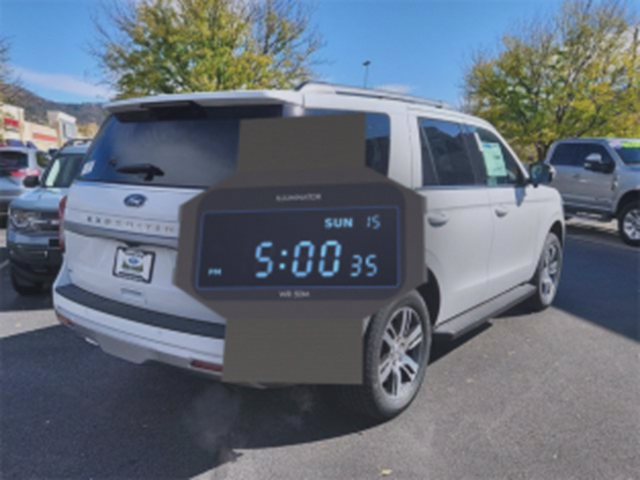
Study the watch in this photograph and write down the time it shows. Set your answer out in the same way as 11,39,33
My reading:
5,00,35
